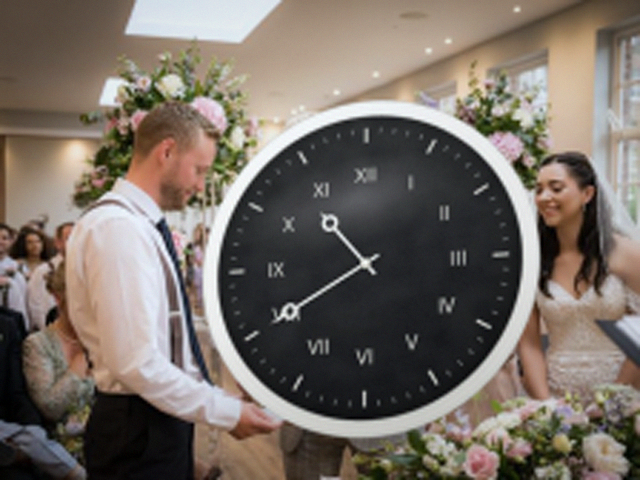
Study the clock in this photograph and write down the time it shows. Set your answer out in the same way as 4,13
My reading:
10,40
